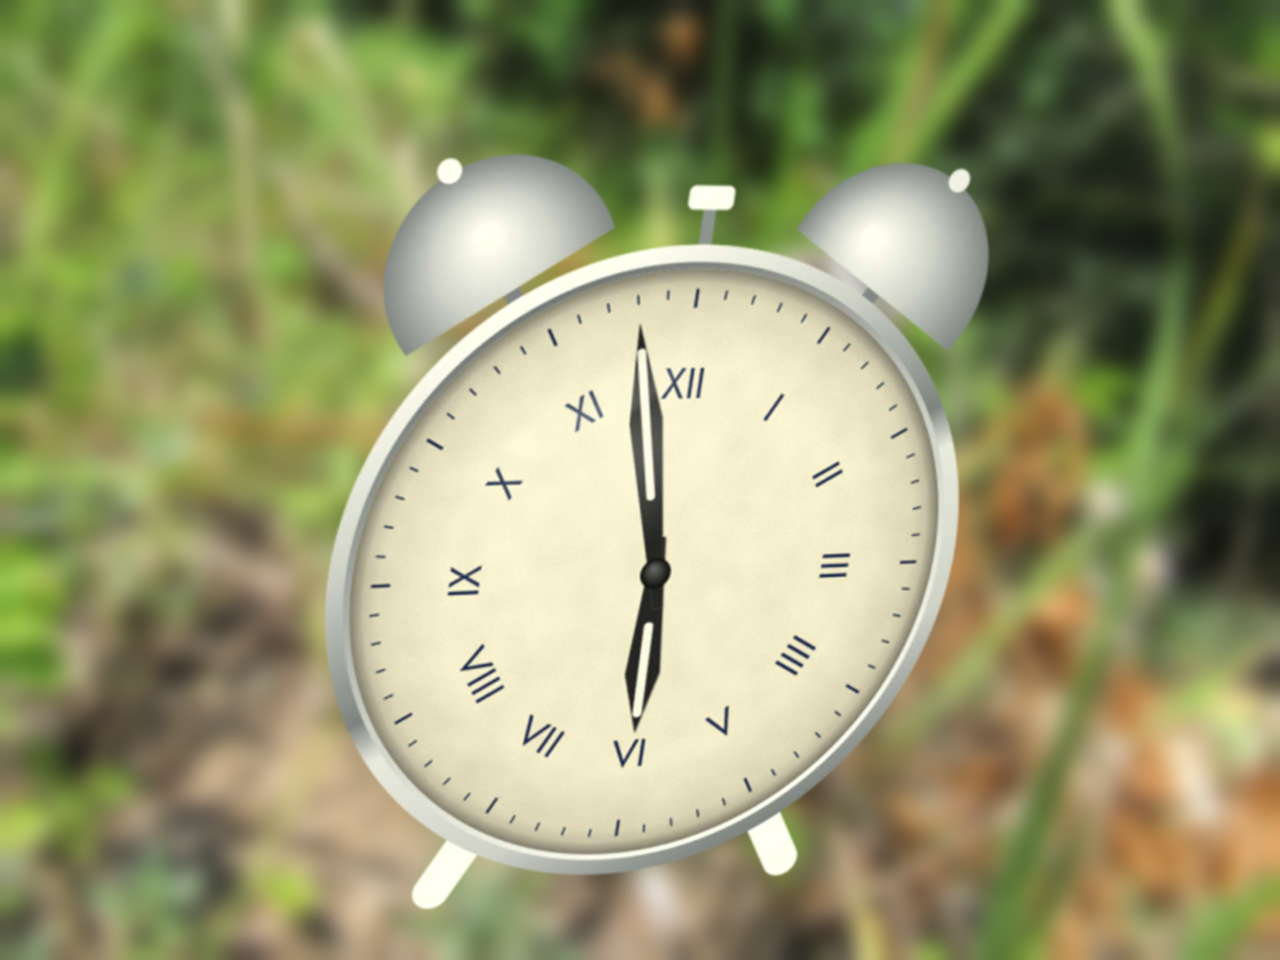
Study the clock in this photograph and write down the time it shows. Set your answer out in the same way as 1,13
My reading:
5,58
